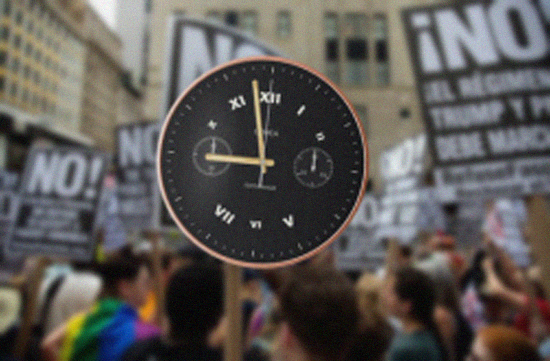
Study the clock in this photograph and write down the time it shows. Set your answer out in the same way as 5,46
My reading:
8,58
